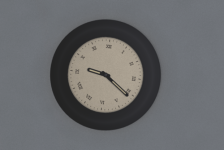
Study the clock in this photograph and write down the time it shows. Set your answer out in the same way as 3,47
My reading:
9,21
